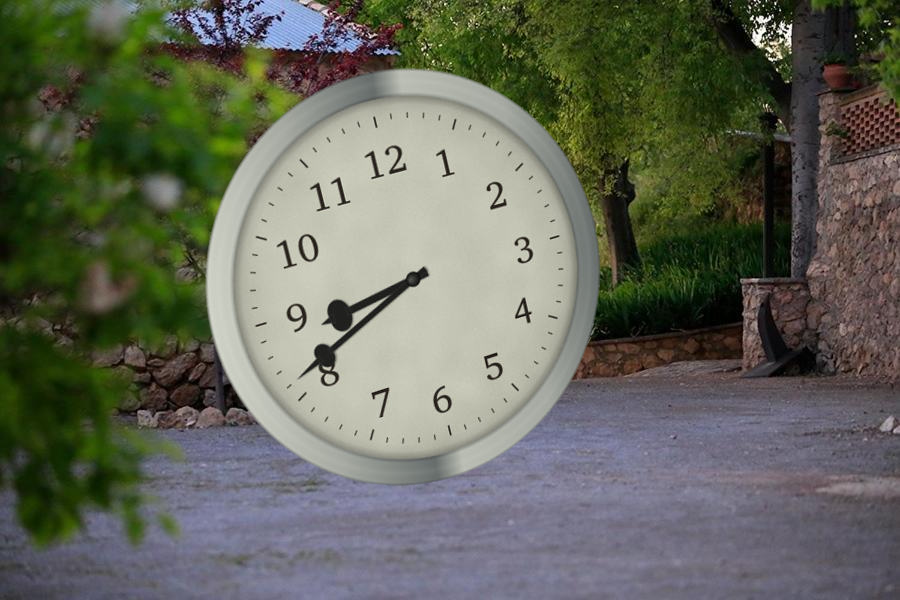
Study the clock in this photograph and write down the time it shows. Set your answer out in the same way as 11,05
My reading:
8,41
